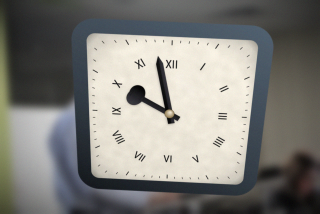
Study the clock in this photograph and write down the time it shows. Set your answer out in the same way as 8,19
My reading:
9,58
